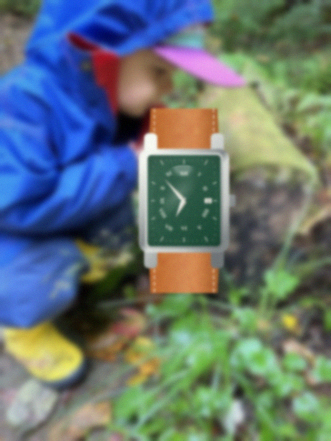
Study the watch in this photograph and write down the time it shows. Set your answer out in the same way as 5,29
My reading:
6,53
